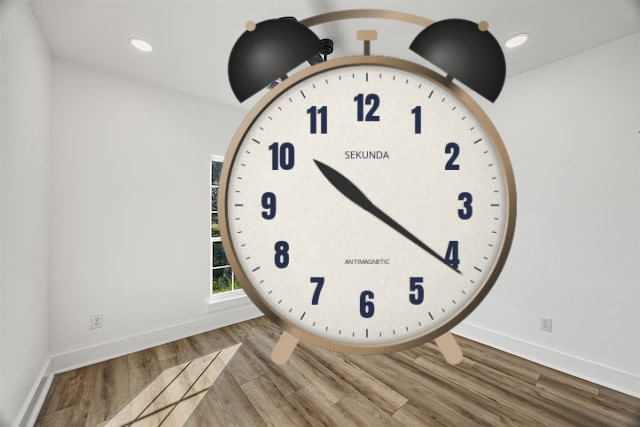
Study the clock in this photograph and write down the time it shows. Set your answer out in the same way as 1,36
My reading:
10,21
